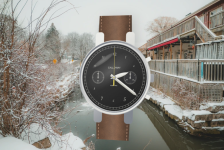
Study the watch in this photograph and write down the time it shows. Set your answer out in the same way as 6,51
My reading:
2,21
